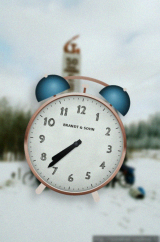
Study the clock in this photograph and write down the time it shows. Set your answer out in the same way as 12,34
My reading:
7,37
